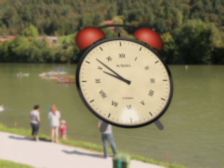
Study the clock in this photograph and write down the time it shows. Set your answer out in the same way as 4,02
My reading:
9,52
